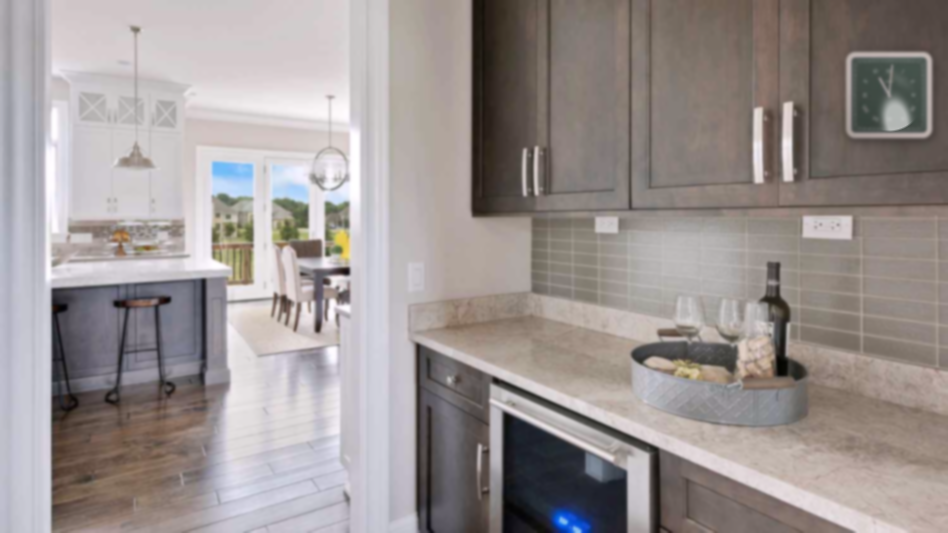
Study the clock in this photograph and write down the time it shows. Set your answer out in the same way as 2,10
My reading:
11,01
